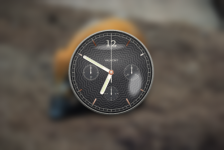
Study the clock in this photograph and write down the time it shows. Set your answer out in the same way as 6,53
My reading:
6,50
